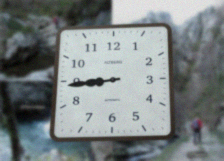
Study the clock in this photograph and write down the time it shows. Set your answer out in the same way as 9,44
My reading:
8,44
